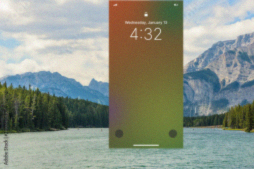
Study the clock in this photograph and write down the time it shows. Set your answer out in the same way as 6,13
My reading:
4,32
